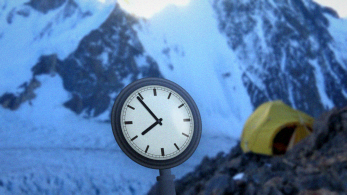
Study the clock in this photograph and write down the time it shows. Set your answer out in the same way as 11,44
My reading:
7,54
